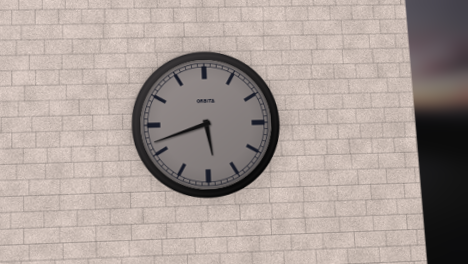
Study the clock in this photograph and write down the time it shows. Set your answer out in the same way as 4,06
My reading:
5,42
